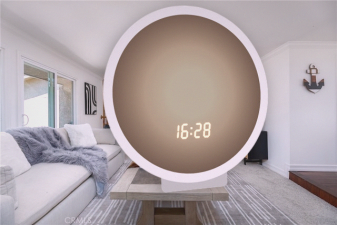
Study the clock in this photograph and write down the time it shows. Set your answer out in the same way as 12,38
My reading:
16,28
